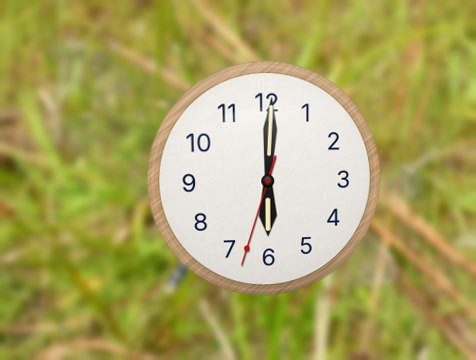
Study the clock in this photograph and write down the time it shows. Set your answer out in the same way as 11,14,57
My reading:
6,00,33
